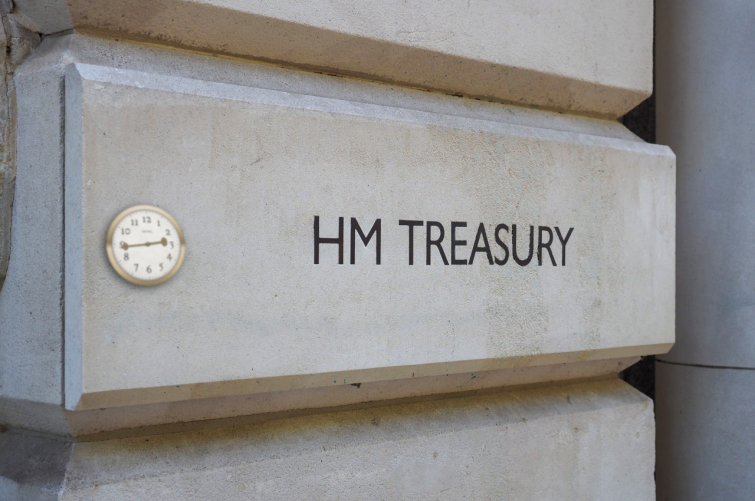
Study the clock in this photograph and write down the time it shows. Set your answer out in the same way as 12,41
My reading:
2,44
